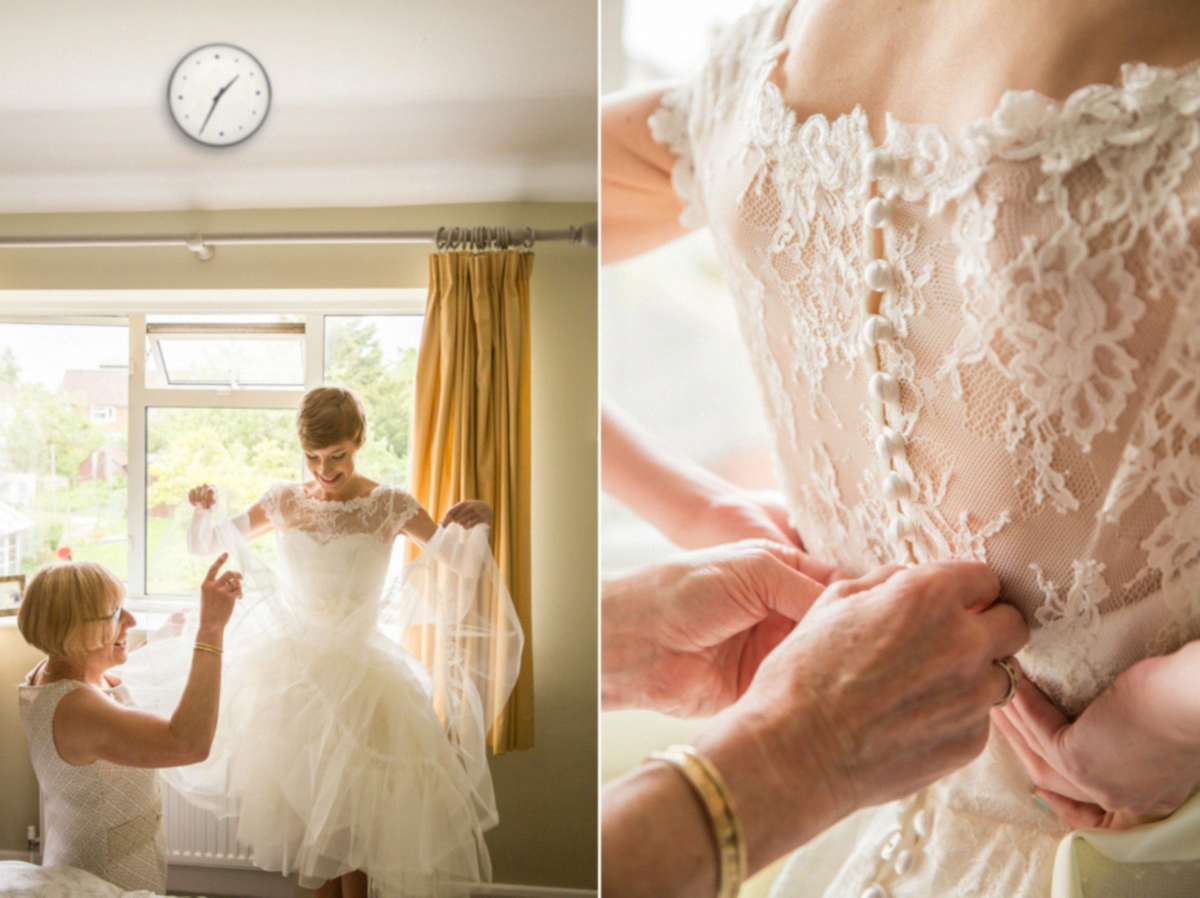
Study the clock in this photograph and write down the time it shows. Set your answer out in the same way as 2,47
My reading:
1,35
